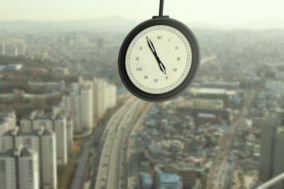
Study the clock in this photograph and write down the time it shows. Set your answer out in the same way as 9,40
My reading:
4,55
